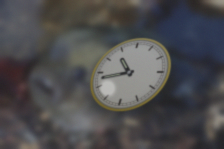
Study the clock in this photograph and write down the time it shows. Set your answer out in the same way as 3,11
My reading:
10,43
